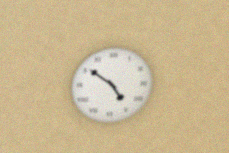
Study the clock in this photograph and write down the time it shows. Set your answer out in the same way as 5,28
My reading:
4,51
